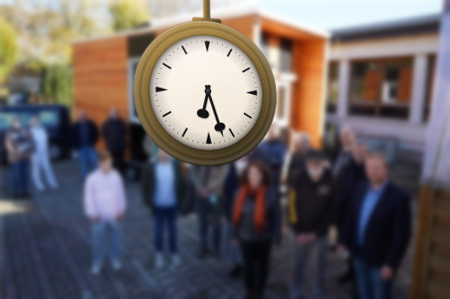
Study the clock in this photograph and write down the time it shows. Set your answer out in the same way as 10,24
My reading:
6,27
